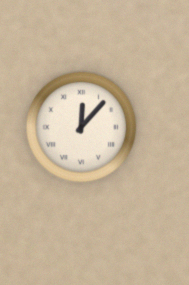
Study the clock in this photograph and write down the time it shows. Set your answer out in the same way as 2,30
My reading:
12,07
